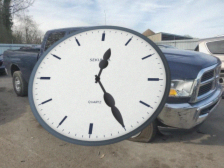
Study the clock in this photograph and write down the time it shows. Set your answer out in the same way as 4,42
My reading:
12,25
